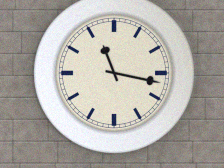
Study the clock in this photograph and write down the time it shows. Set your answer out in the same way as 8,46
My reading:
11,17
